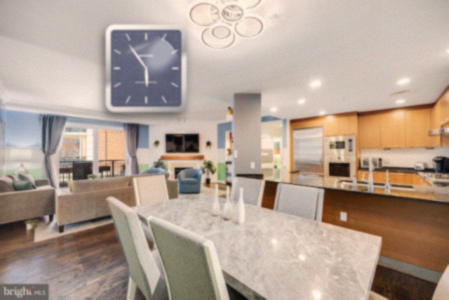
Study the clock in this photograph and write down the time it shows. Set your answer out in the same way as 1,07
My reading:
5,54
